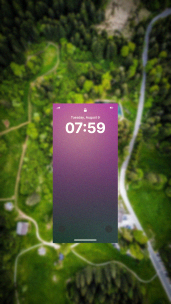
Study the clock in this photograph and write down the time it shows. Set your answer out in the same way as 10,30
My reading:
7,59
